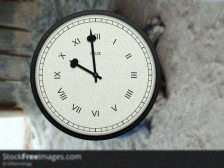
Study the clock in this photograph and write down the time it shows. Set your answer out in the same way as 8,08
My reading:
9,59
